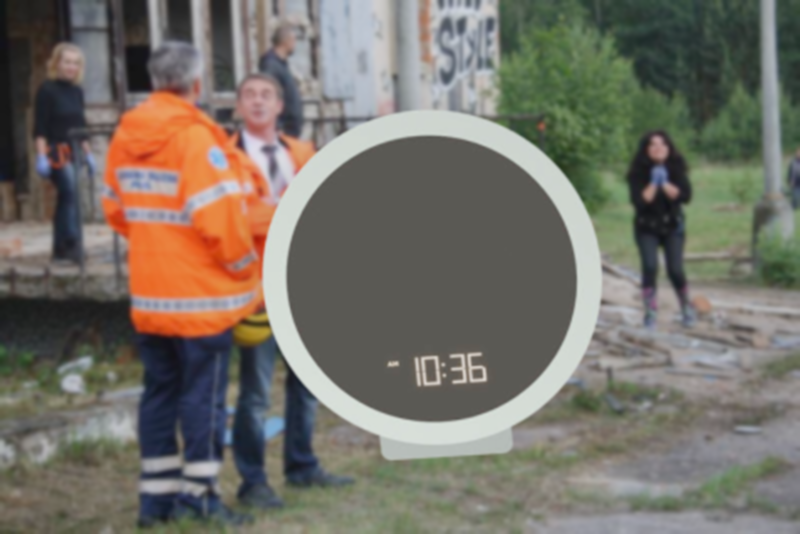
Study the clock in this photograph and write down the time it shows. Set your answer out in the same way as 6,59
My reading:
10,36
